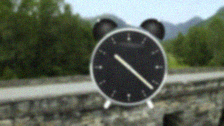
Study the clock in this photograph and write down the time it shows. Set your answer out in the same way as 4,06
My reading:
10,22
